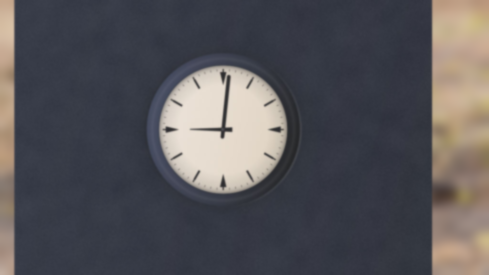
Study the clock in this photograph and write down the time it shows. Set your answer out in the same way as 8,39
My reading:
9,01
